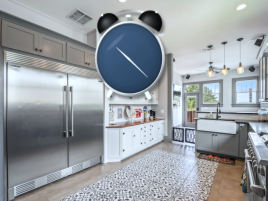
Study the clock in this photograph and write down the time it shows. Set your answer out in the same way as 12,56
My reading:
10,22
